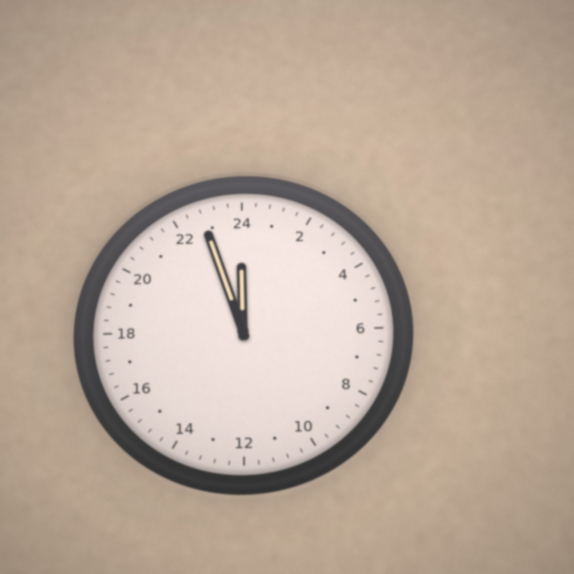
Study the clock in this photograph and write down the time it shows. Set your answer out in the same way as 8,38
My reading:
23,57
